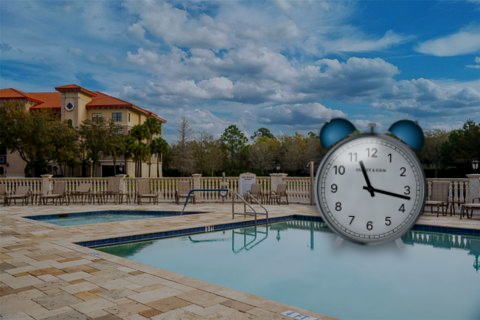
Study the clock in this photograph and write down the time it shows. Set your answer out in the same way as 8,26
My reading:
11,17
